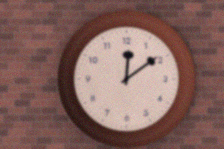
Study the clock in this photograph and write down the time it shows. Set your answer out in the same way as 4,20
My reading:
12,09
